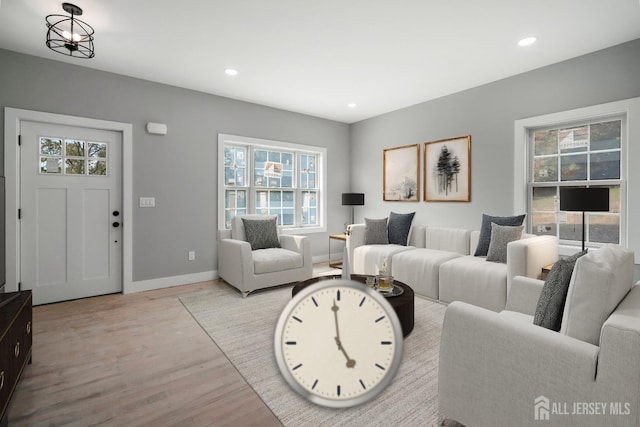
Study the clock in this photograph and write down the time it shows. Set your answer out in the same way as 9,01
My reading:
4,59
